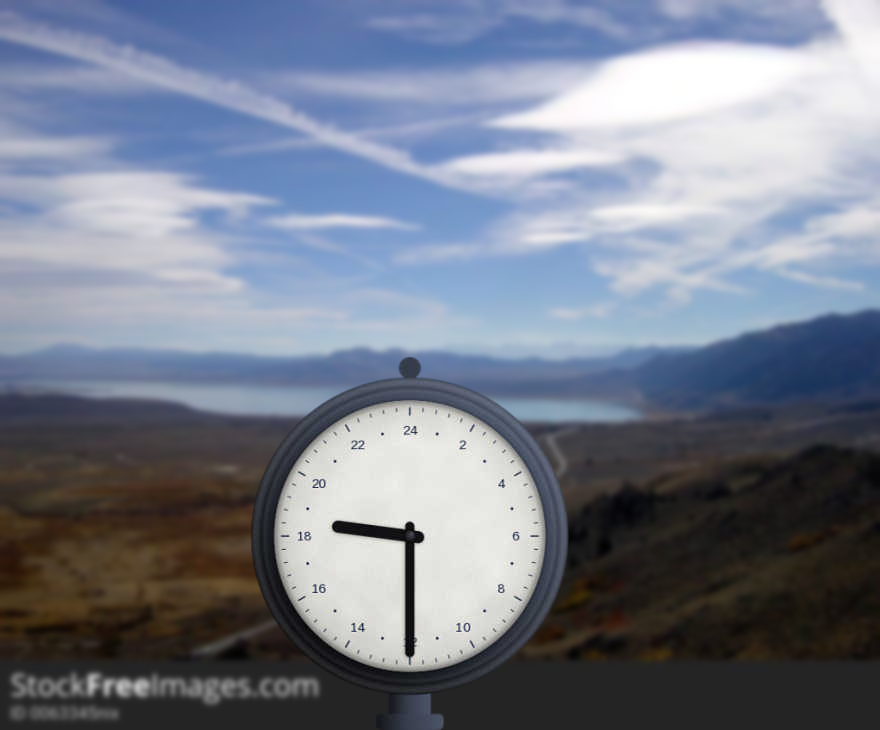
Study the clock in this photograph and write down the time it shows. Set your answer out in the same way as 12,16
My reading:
18,30
